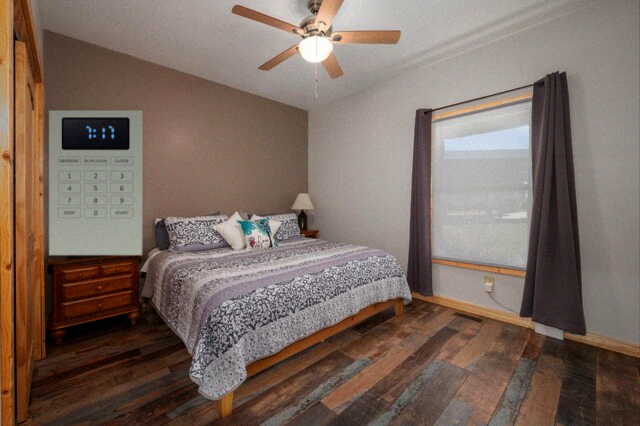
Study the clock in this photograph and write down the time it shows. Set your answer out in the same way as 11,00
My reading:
7,17
